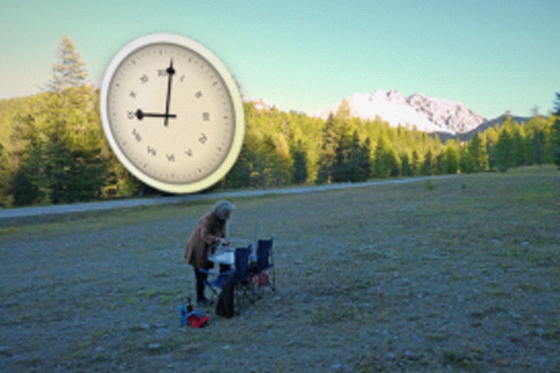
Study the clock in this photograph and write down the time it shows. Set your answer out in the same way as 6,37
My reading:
9,02
